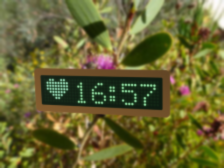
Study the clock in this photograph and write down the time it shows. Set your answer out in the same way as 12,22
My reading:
16,57
